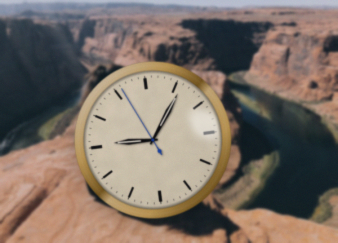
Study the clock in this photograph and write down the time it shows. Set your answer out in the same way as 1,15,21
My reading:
9,05,56
